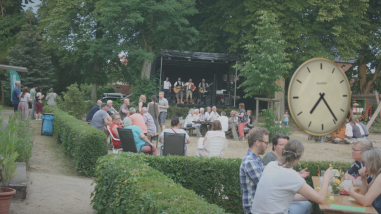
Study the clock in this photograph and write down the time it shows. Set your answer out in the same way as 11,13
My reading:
7,24
